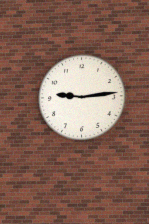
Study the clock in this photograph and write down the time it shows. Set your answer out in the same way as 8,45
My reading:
9,14
